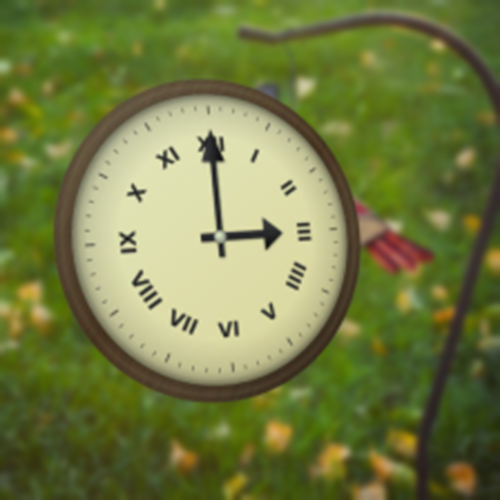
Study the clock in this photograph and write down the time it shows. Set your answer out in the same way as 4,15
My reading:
3,00
